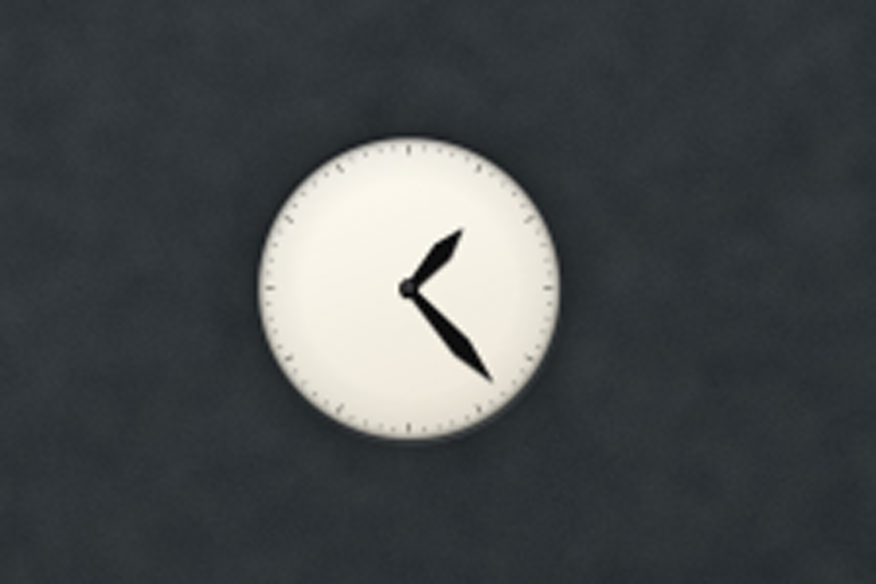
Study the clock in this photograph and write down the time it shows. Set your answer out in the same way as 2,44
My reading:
1,23
